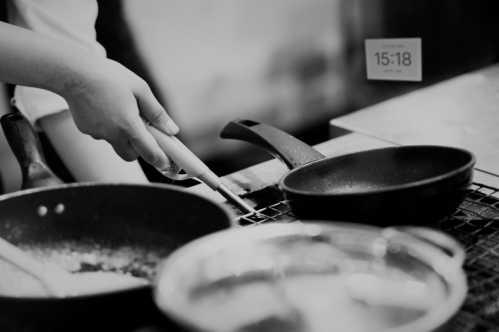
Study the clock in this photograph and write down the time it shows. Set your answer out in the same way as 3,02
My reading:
15,18
